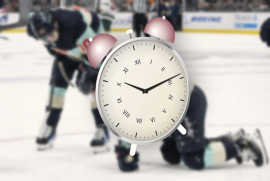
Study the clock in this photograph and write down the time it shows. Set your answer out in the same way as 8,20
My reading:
10,14
